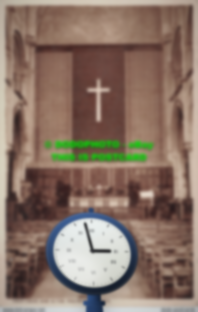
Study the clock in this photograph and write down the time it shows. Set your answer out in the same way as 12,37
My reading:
2,58
